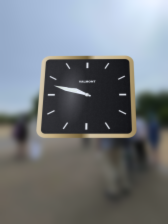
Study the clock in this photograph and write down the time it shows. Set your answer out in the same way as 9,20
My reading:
9,48
